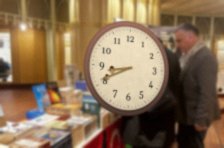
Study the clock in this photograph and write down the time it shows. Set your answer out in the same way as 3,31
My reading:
8,41
